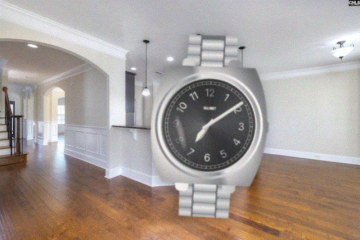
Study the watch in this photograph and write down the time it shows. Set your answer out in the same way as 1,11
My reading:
7,09
